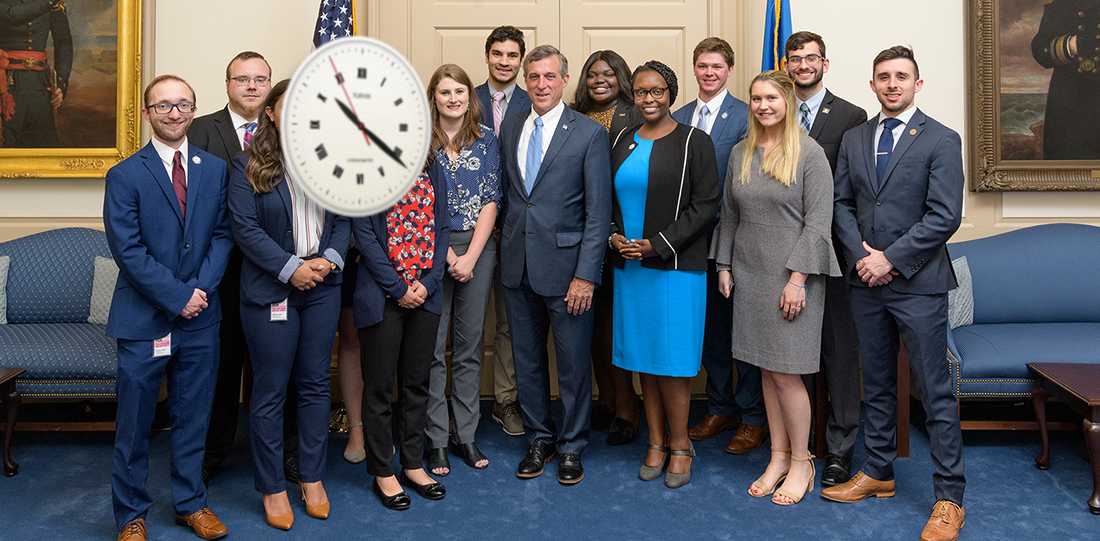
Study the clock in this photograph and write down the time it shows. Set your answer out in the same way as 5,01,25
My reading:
10,20,55
